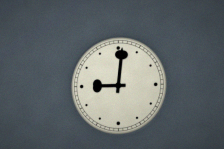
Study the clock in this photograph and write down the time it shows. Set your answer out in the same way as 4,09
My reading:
9,01
